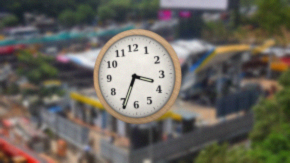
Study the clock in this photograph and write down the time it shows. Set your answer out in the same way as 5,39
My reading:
3,34
